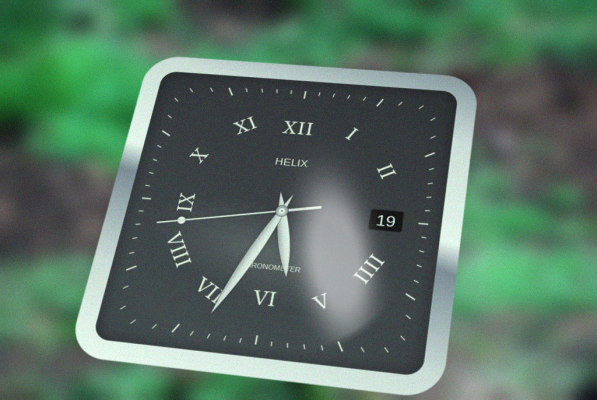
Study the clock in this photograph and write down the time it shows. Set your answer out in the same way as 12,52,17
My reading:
5,33,43
